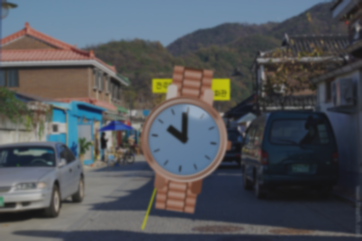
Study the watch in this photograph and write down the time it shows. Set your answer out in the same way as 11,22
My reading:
9,59
